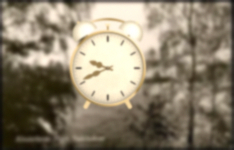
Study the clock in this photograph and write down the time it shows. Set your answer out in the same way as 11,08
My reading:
9,41
